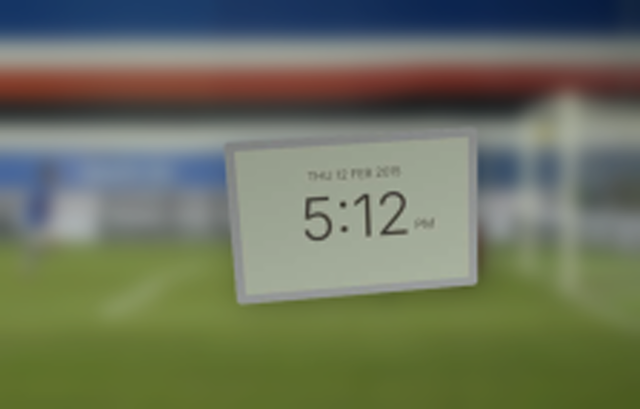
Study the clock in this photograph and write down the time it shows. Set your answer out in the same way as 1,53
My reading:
5,12
